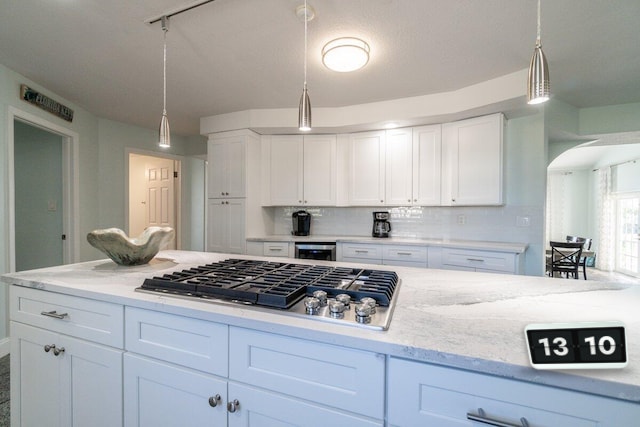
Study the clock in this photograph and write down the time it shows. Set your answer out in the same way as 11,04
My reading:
13,10
